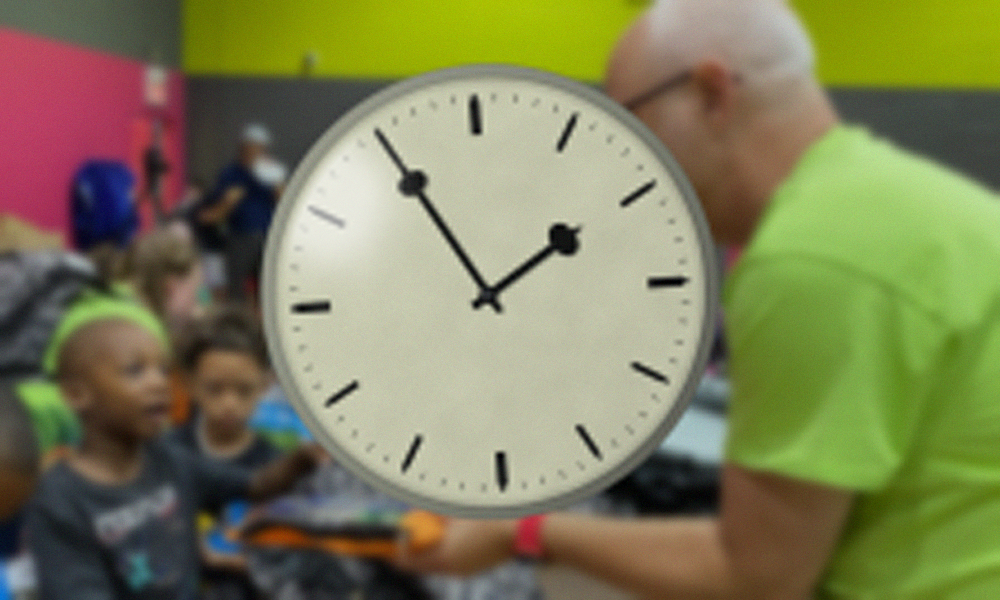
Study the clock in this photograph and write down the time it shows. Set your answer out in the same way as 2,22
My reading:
1,55
